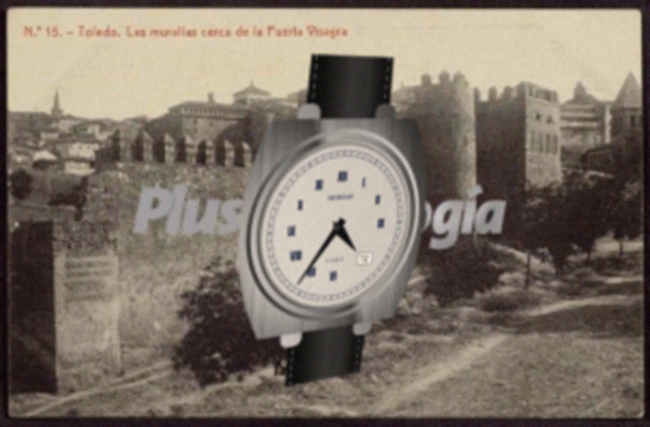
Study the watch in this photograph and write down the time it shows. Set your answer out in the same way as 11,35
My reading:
4,36
